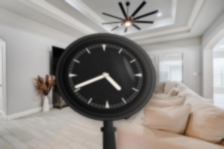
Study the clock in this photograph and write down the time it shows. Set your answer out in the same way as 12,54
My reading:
4,41
